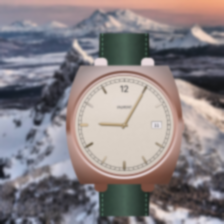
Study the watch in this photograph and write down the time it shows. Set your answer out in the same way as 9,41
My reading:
9,05
